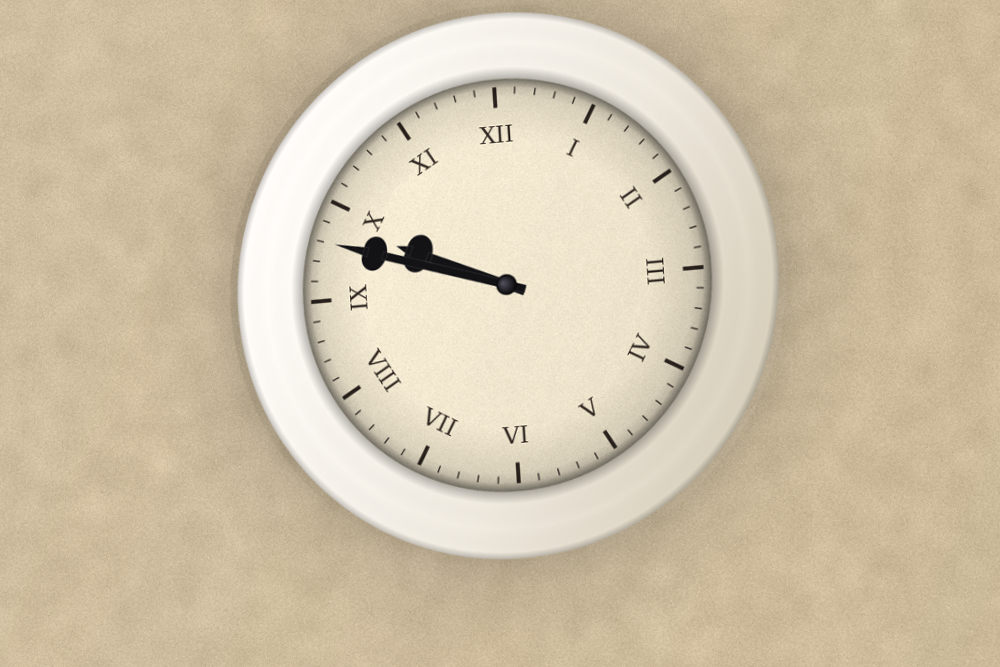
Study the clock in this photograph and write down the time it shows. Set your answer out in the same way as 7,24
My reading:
9,48
